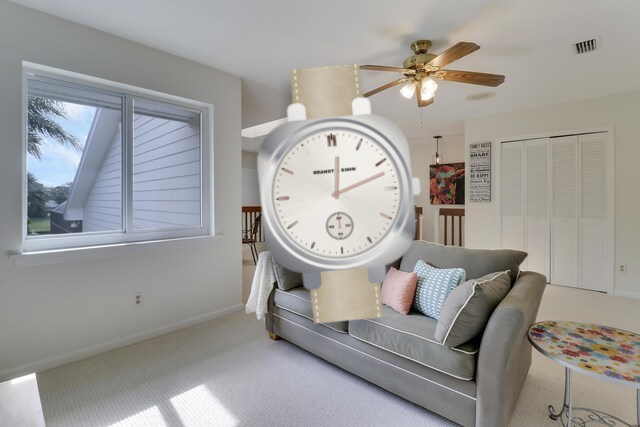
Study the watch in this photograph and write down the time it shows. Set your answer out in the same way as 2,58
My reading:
12,12
